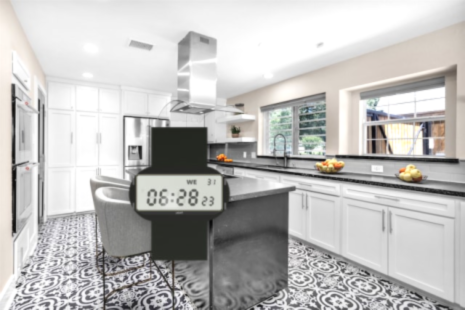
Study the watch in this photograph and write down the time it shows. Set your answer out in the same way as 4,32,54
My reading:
6,28,23
